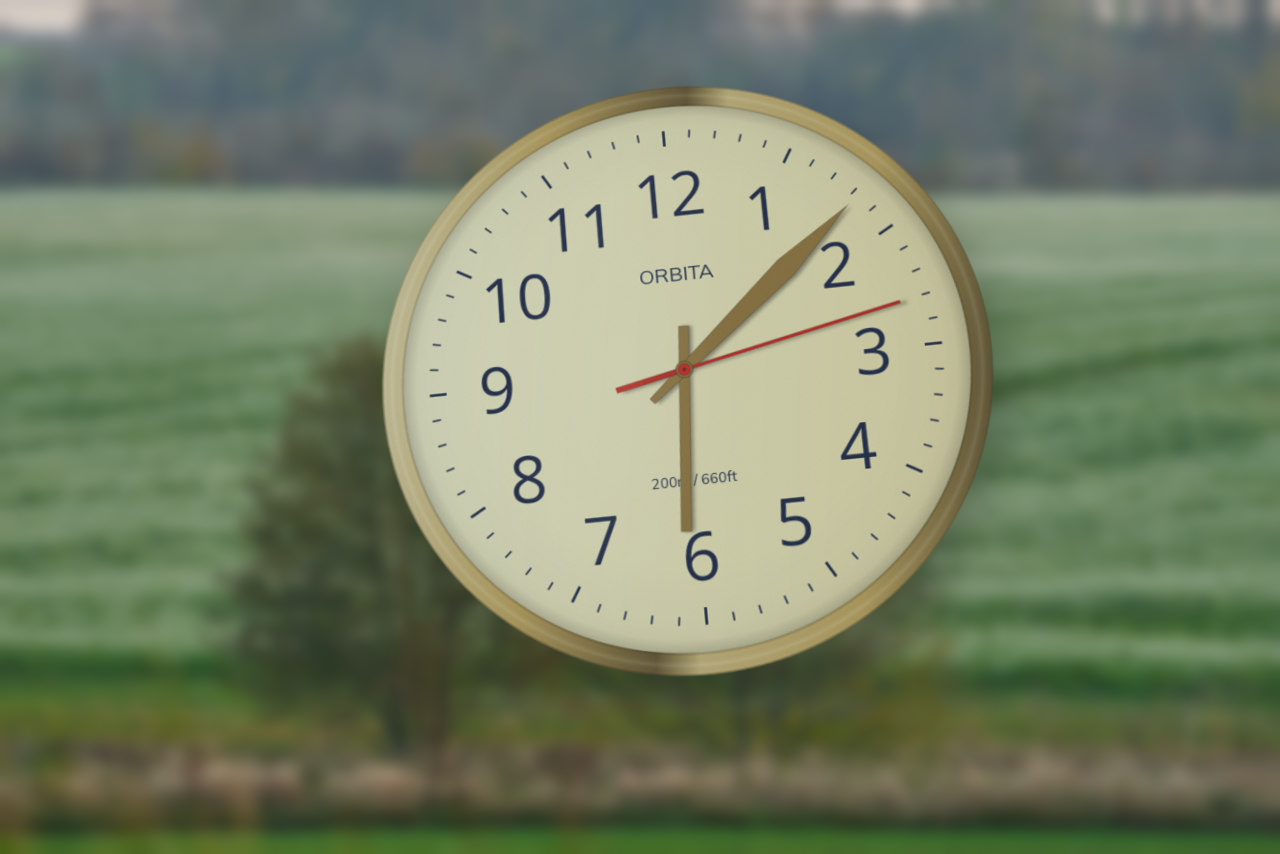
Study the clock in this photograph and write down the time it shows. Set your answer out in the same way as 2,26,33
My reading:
6,08,13
